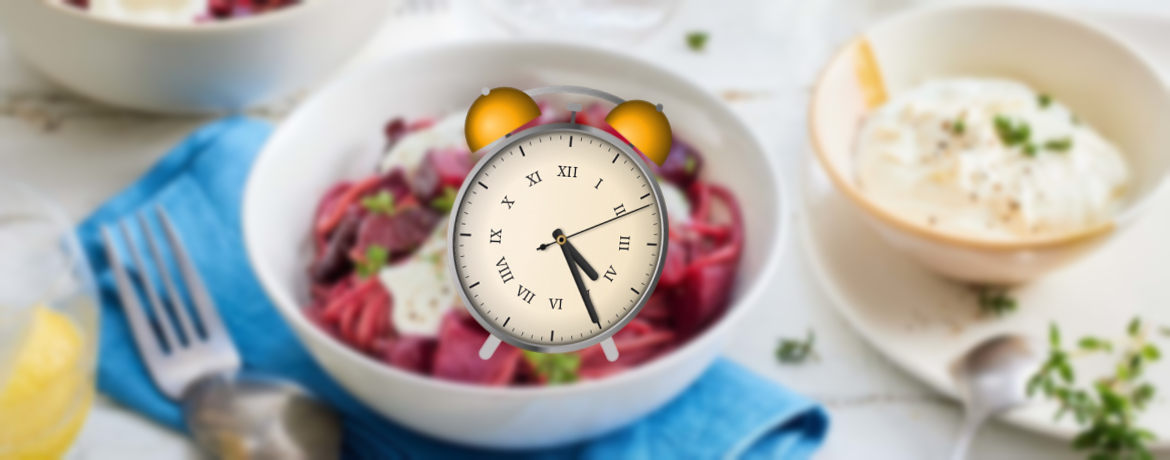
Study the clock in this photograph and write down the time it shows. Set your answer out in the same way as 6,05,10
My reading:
4,25,11
